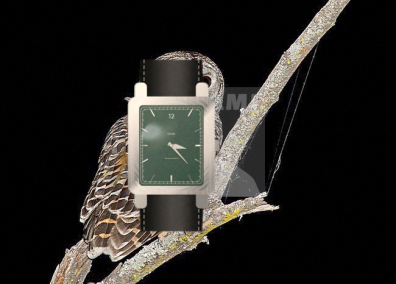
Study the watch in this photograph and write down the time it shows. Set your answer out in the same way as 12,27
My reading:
3,23
